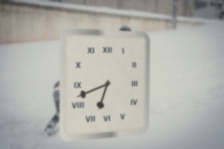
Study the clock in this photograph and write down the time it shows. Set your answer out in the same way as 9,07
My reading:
6,42
